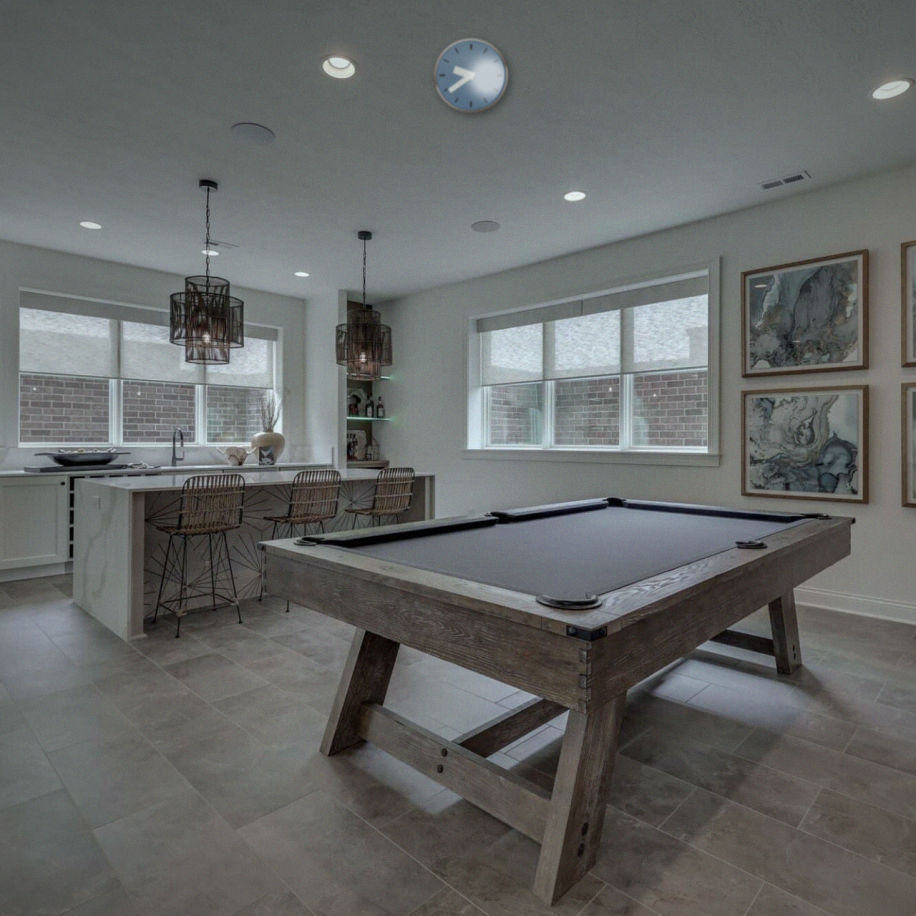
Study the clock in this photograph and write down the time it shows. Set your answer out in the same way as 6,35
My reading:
9,39
